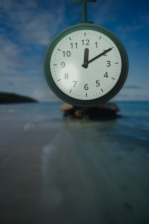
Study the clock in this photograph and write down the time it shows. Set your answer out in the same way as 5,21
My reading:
12,10
